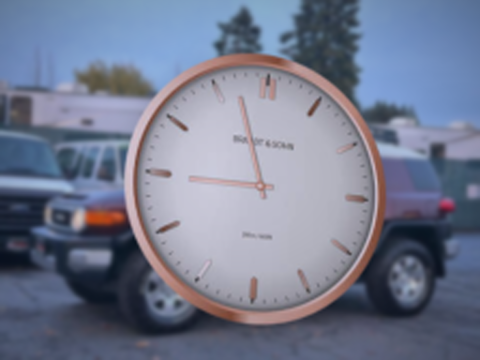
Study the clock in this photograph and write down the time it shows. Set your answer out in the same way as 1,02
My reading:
8,57
